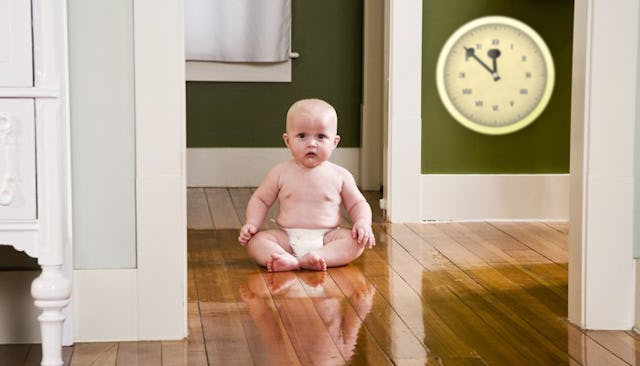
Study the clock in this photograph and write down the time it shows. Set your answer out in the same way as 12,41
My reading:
11,52
